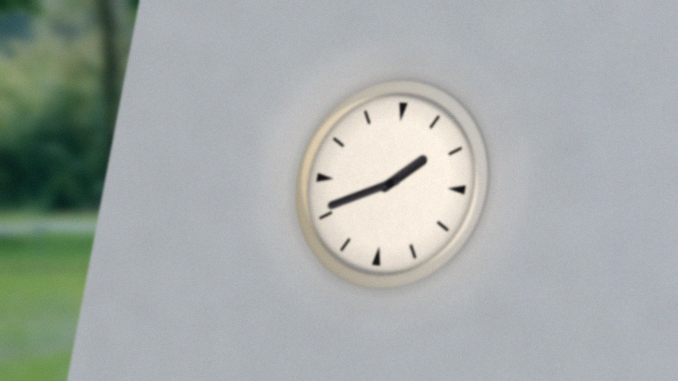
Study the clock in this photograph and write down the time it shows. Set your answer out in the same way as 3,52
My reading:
1,41
